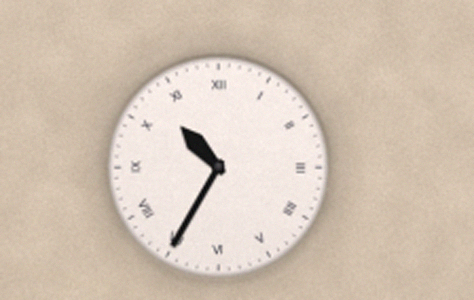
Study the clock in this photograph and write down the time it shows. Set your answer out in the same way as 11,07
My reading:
10,35
